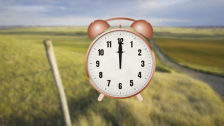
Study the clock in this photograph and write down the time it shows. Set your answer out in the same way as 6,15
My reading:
12,00
